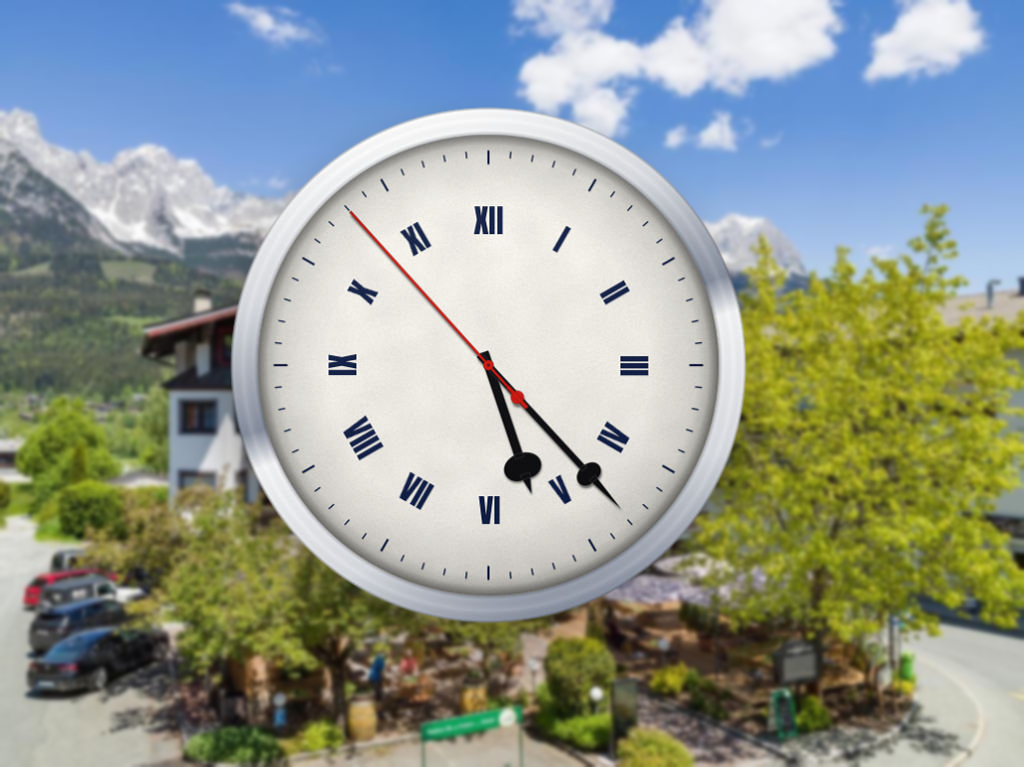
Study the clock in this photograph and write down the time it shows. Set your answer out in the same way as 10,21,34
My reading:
5,22,53
